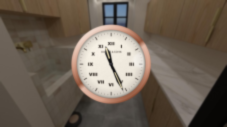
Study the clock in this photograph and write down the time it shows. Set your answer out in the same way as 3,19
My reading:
11,26
